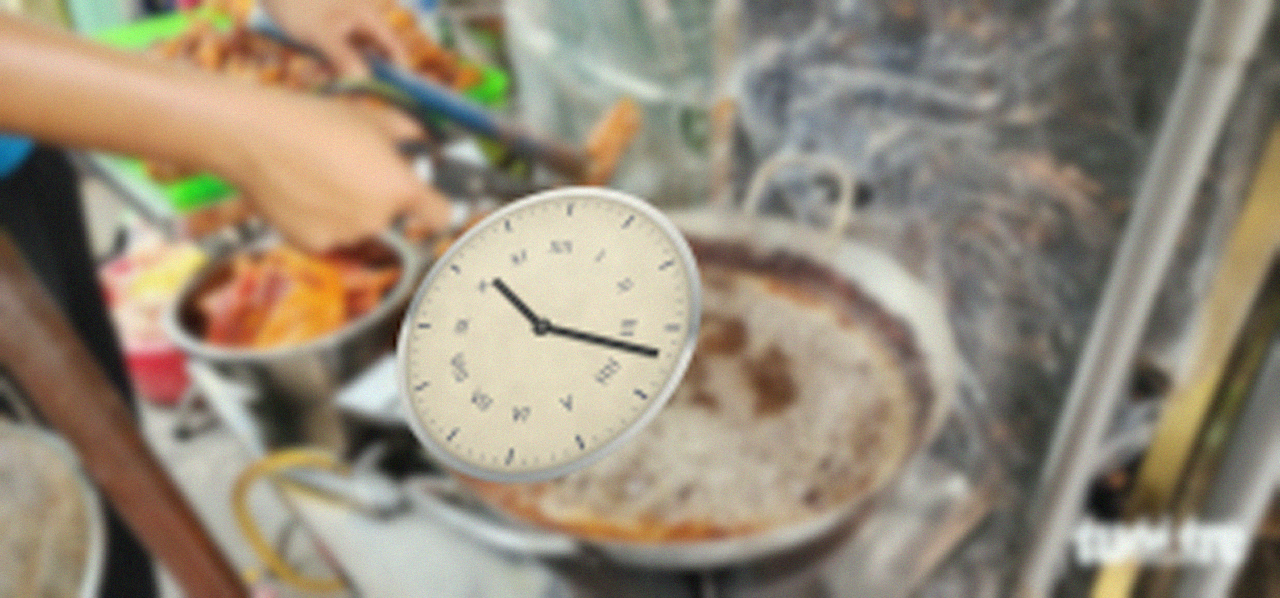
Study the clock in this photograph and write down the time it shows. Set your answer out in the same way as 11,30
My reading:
10,17
